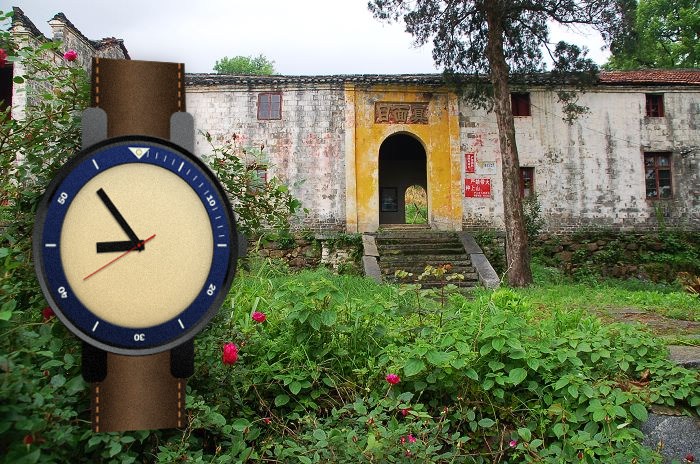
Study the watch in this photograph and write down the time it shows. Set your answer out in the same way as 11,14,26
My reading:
8,53,40
